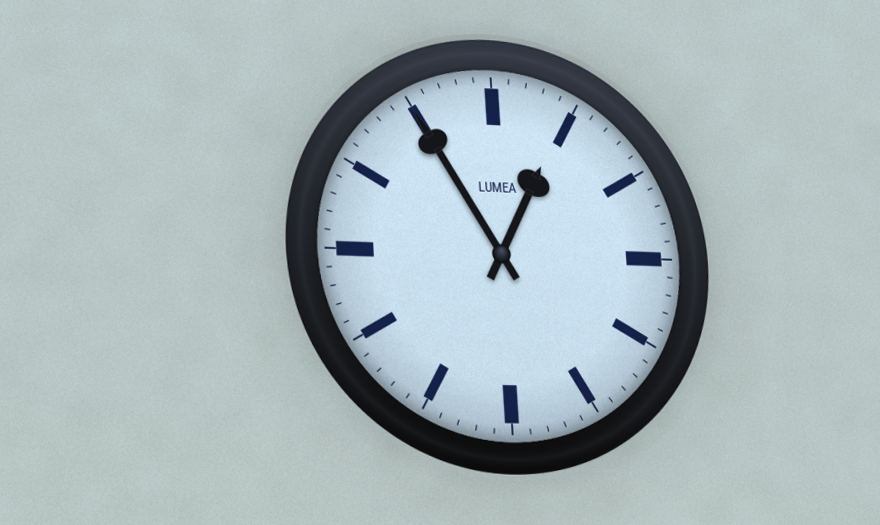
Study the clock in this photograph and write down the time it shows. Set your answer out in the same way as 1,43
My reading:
12,55
